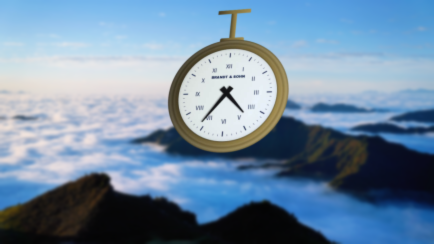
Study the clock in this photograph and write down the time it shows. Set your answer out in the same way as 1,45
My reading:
4,36
